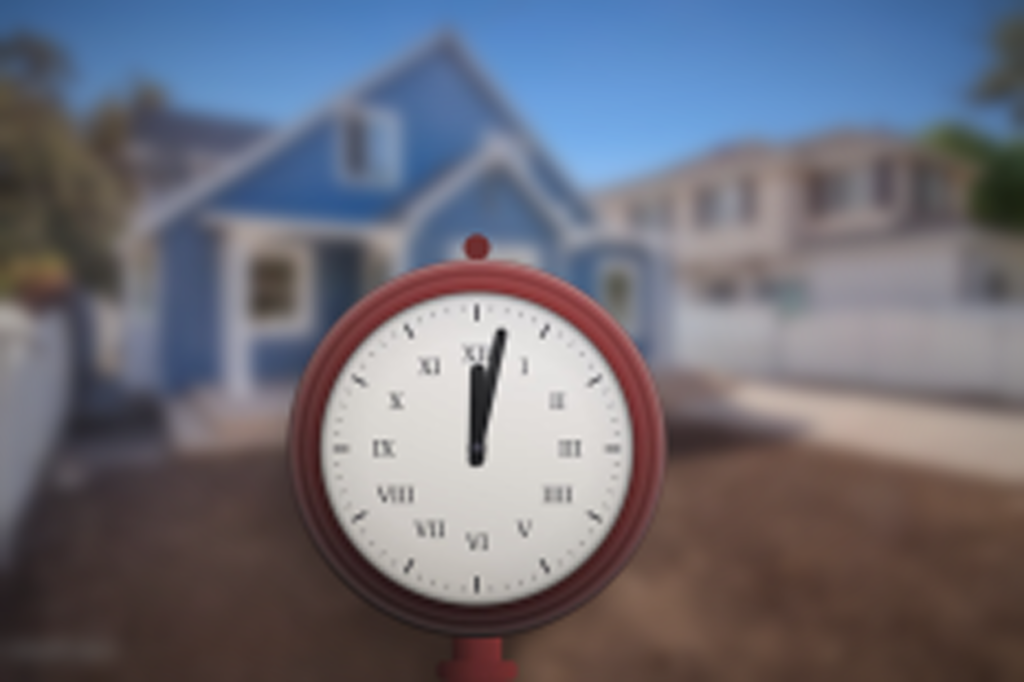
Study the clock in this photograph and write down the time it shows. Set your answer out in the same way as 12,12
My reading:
12,02
